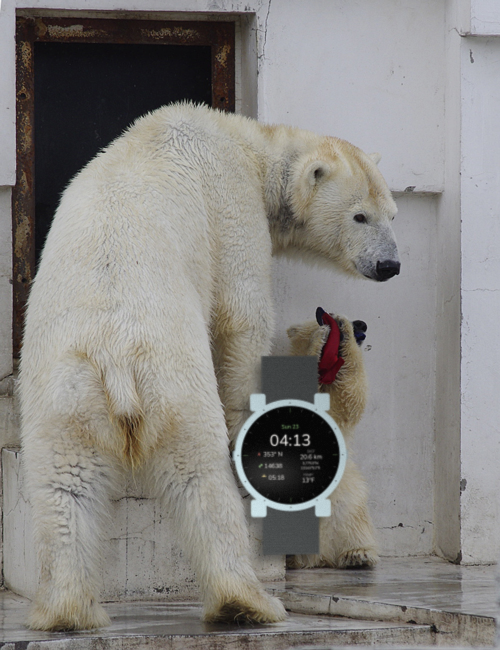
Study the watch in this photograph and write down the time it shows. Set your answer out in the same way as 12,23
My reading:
4,13
